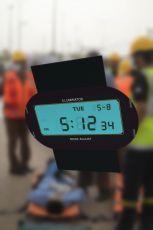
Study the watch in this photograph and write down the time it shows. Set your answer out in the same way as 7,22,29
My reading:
5,12,34
